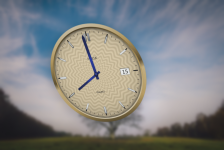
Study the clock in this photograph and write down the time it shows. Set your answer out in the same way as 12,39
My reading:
7,59
